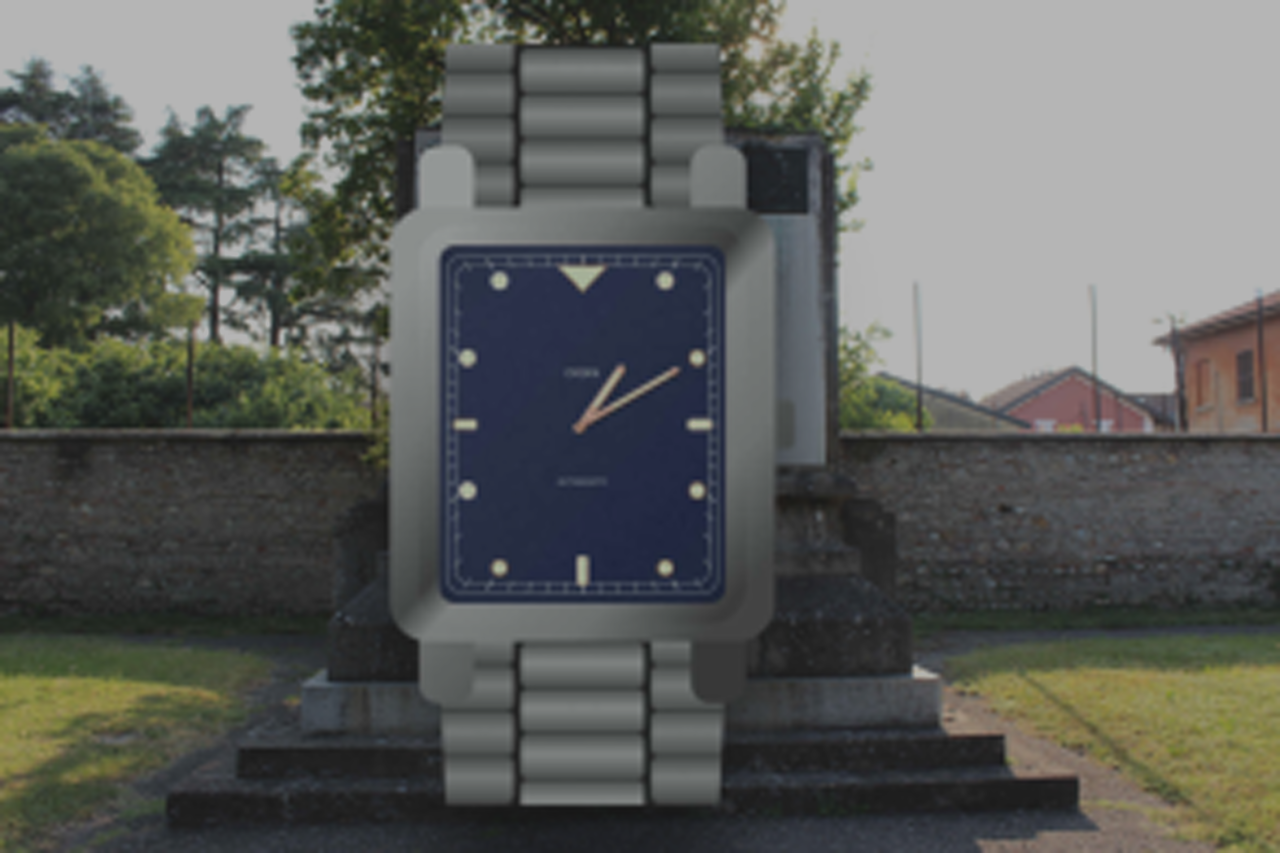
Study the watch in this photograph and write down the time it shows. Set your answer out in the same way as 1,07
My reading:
1,10
